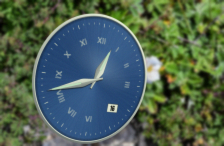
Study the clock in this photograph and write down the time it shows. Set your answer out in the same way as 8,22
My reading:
12,42
